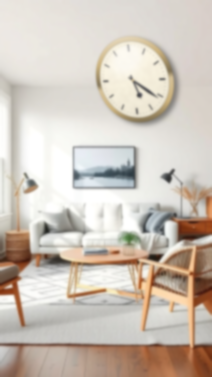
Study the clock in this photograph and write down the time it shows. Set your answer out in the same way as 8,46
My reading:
5,21
